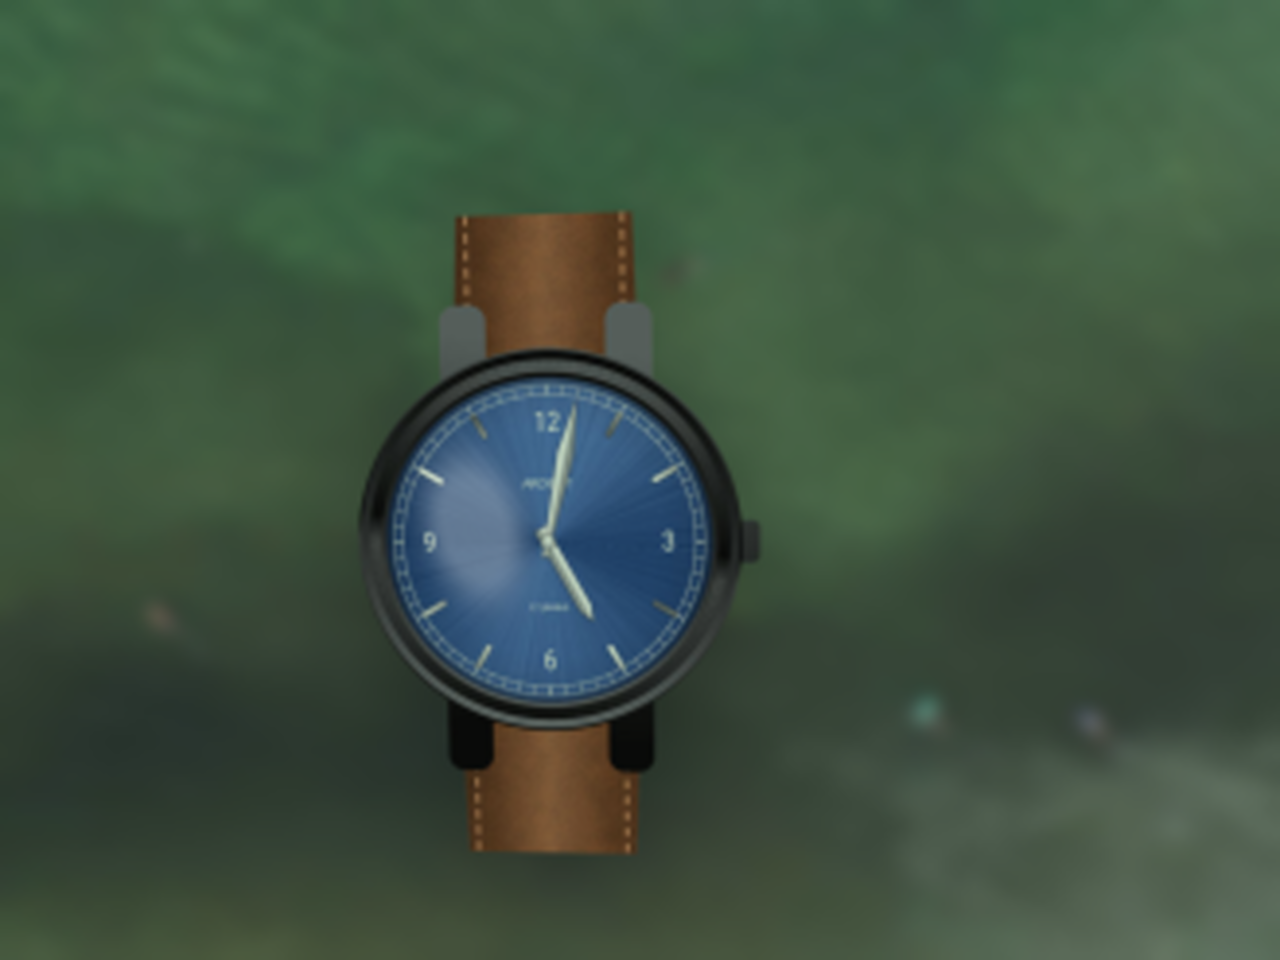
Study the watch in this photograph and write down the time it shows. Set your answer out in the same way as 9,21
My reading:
5,02
